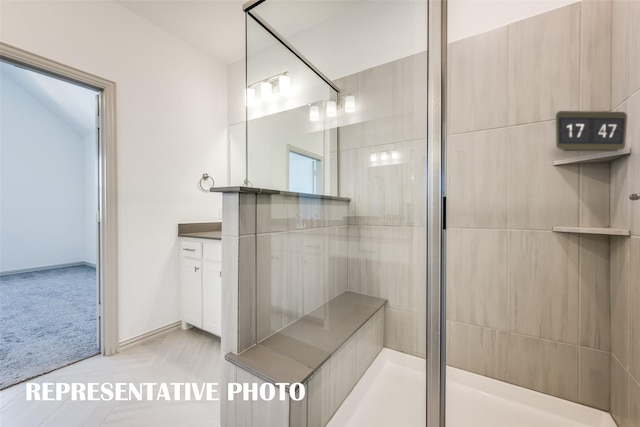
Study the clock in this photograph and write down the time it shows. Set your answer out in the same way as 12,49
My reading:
17,47
